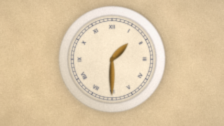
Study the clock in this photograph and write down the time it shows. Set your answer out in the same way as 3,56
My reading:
1,30
